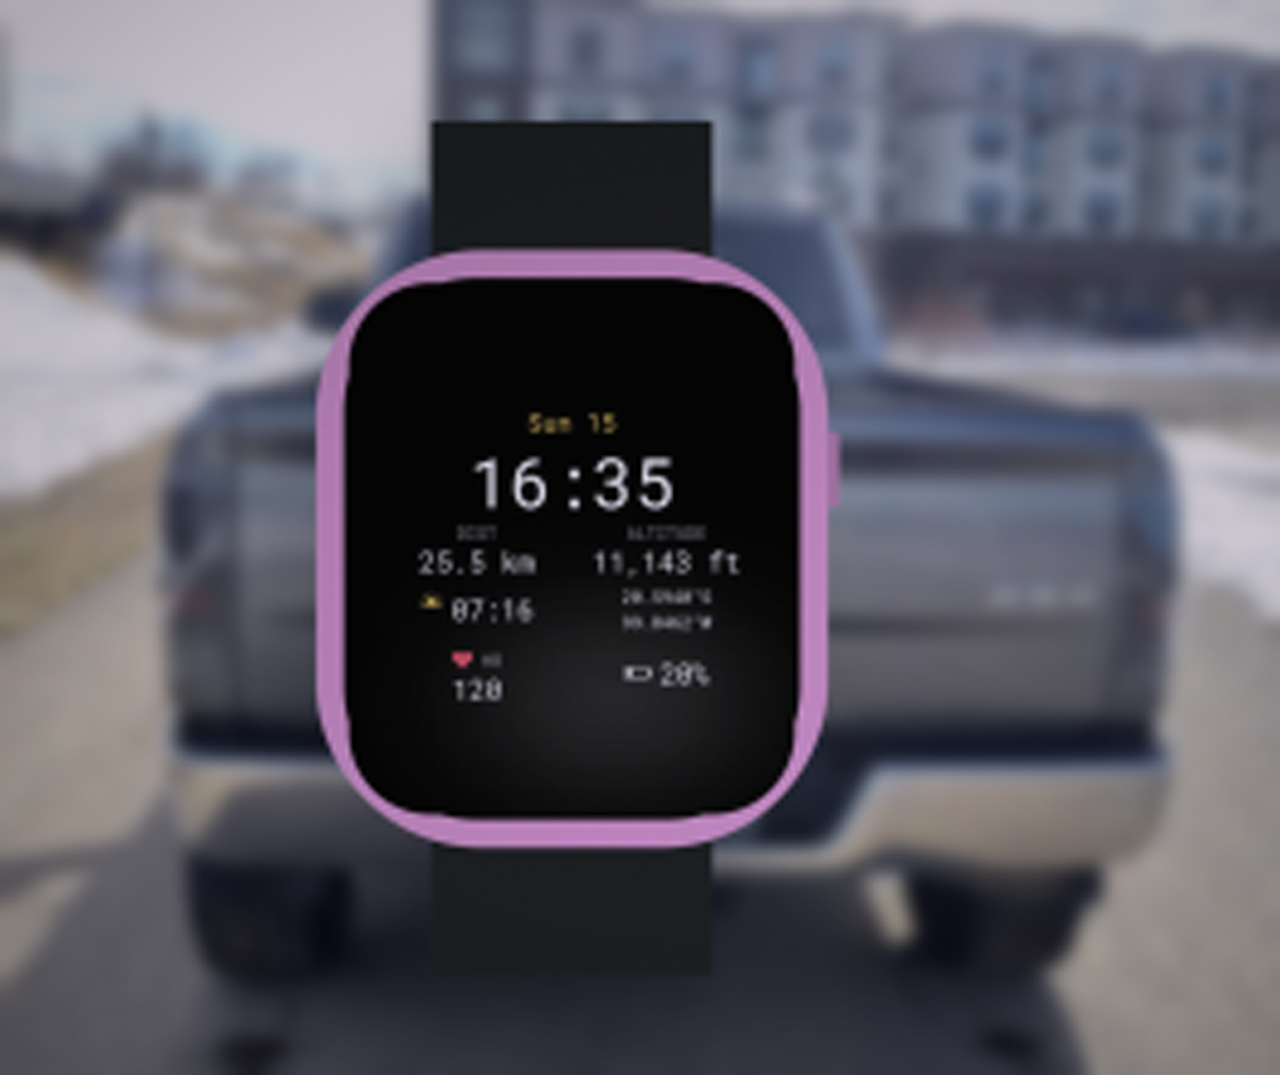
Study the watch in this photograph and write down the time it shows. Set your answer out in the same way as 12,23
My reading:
16,35
